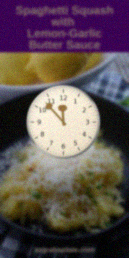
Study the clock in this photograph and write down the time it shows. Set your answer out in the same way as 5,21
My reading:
11,53
